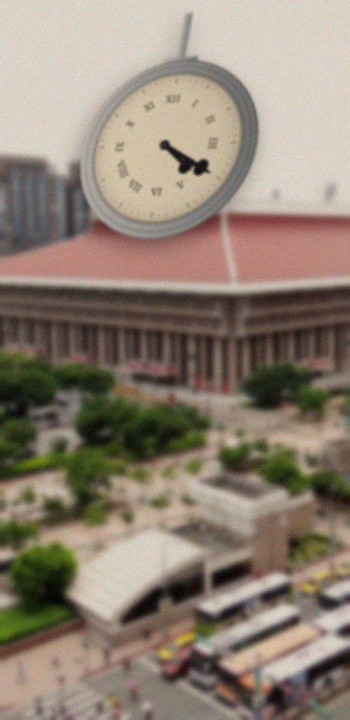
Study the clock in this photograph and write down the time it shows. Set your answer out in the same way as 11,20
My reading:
4,20
